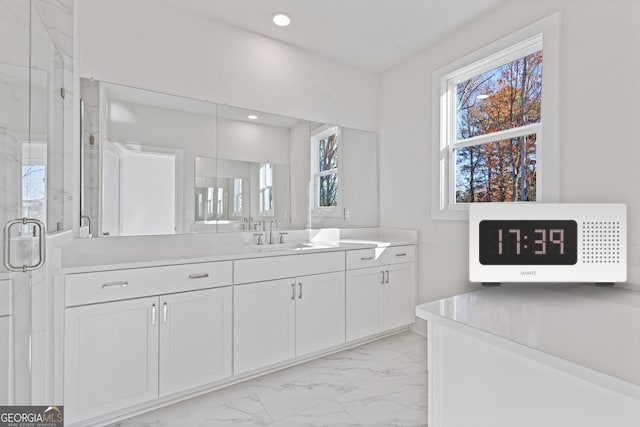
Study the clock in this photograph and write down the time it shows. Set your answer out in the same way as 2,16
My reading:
17,39
